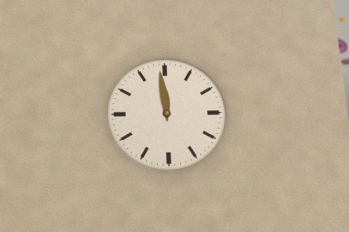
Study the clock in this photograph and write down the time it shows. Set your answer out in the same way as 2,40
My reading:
11,59
